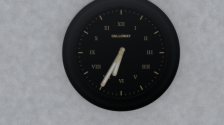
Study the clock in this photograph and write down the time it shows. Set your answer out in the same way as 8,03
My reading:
6,35
